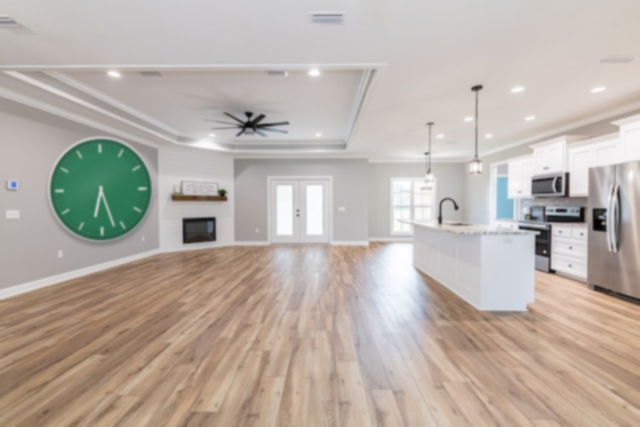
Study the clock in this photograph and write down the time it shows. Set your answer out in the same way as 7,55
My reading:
6,27
